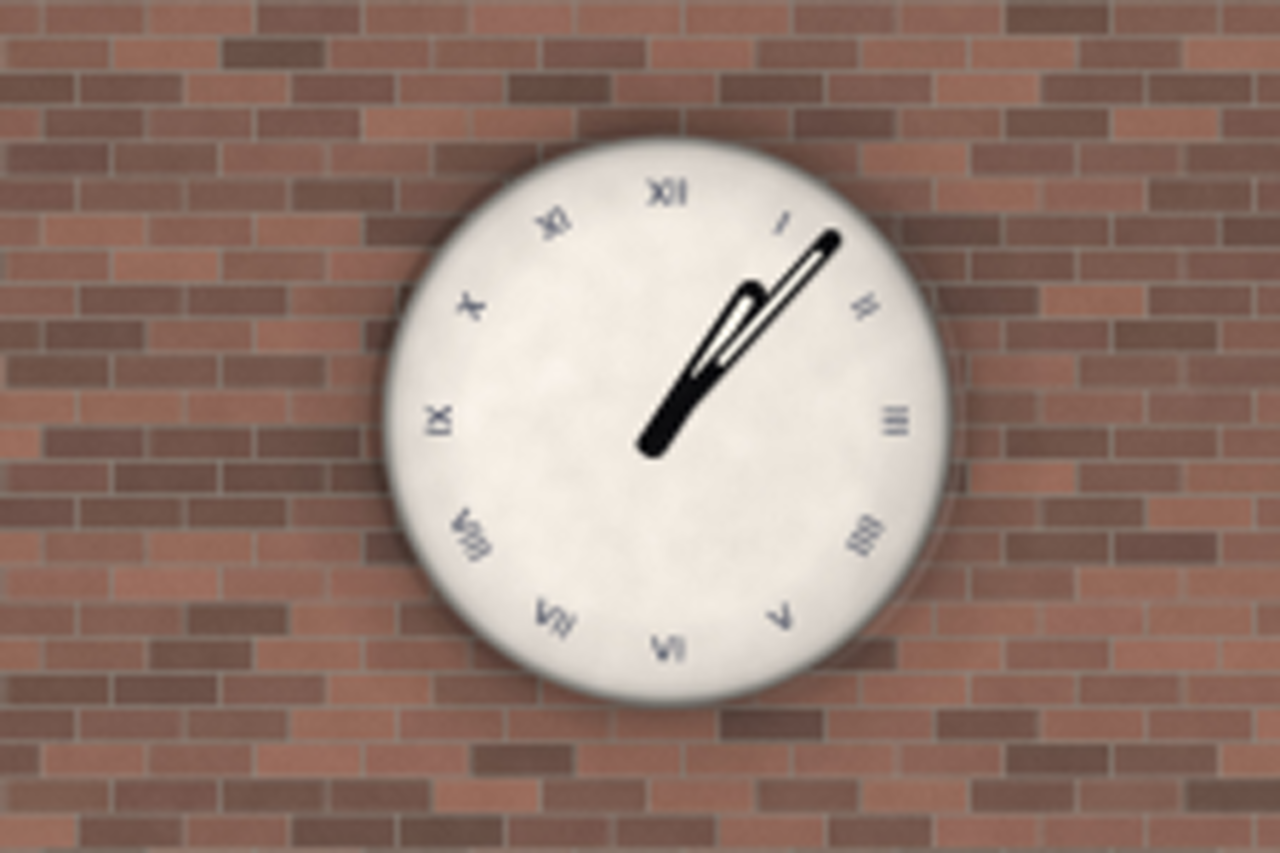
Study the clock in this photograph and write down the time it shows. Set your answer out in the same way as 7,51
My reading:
1,07
